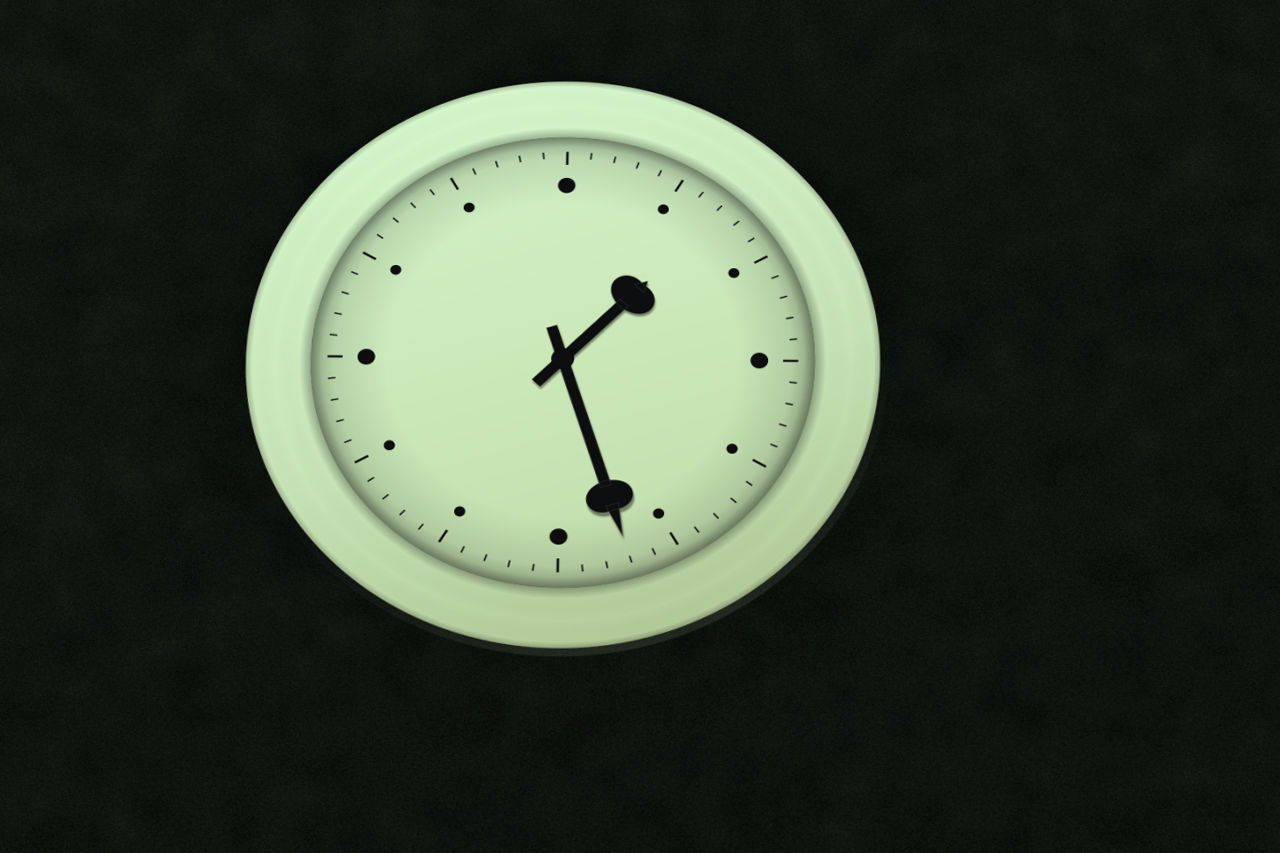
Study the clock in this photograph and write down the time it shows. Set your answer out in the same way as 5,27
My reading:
1,27
